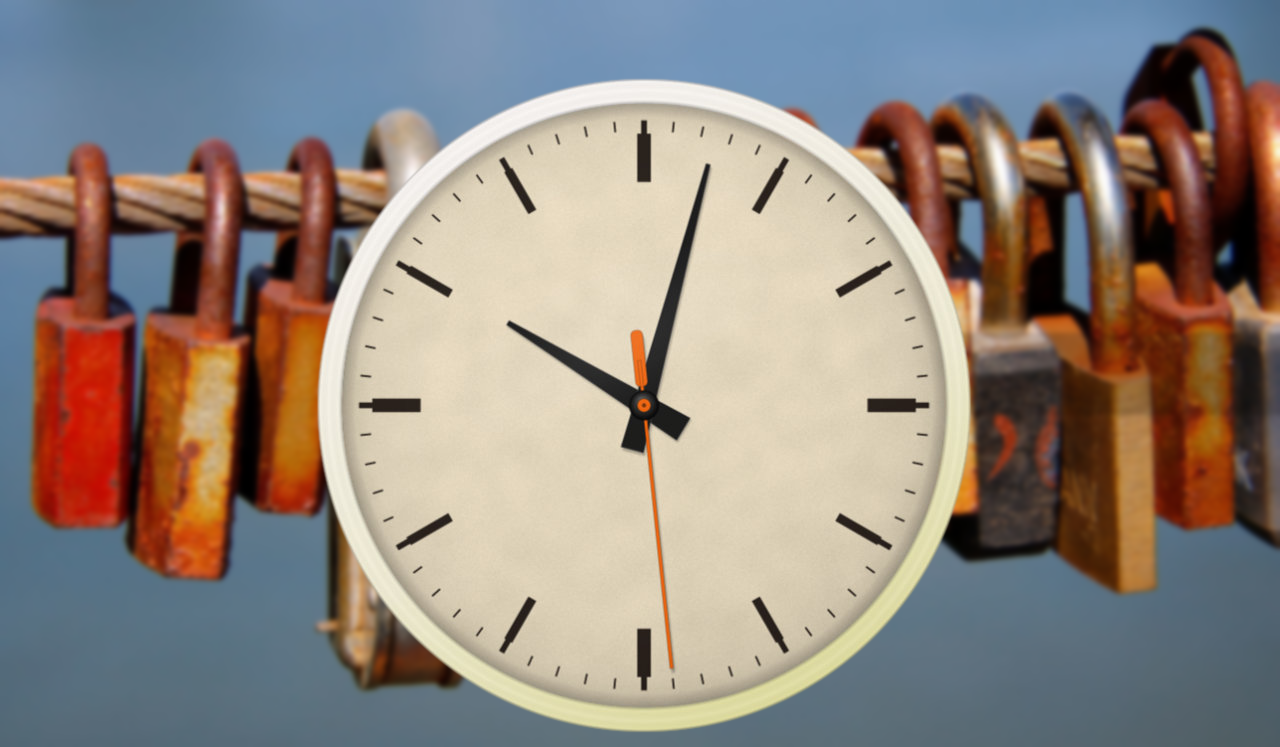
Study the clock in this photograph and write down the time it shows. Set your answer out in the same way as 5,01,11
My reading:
10,02,29
